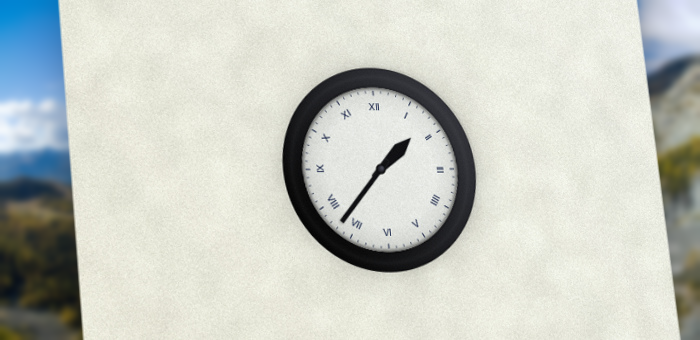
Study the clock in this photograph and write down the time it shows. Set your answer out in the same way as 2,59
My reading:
1,37
